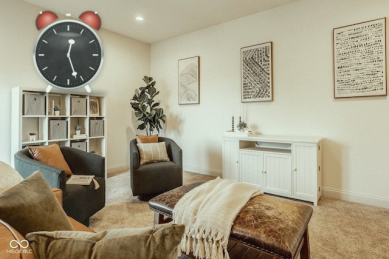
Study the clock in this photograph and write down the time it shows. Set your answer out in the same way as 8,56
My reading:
12,27
